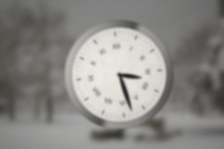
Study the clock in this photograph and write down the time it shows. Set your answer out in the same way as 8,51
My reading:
3,28
